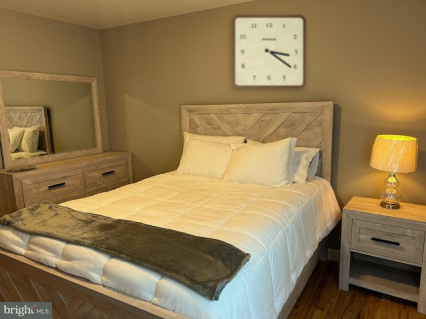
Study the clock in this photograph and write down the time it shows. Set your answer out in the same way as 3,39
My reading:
3,21
